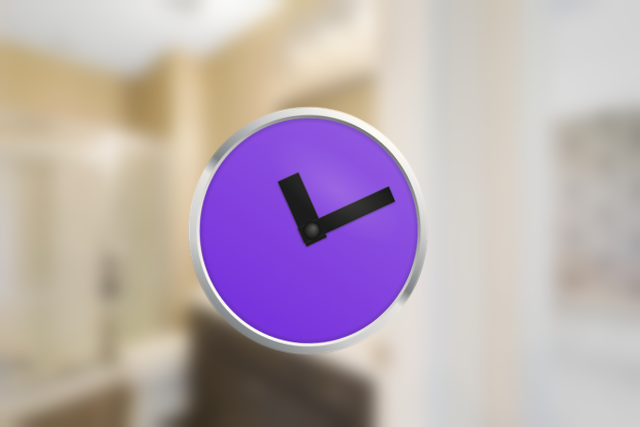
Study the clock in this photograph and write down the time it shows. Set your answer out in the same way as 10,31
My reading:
11,11
